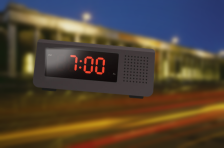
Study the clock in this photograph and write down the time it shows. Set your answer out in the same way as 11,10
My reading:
7,00
